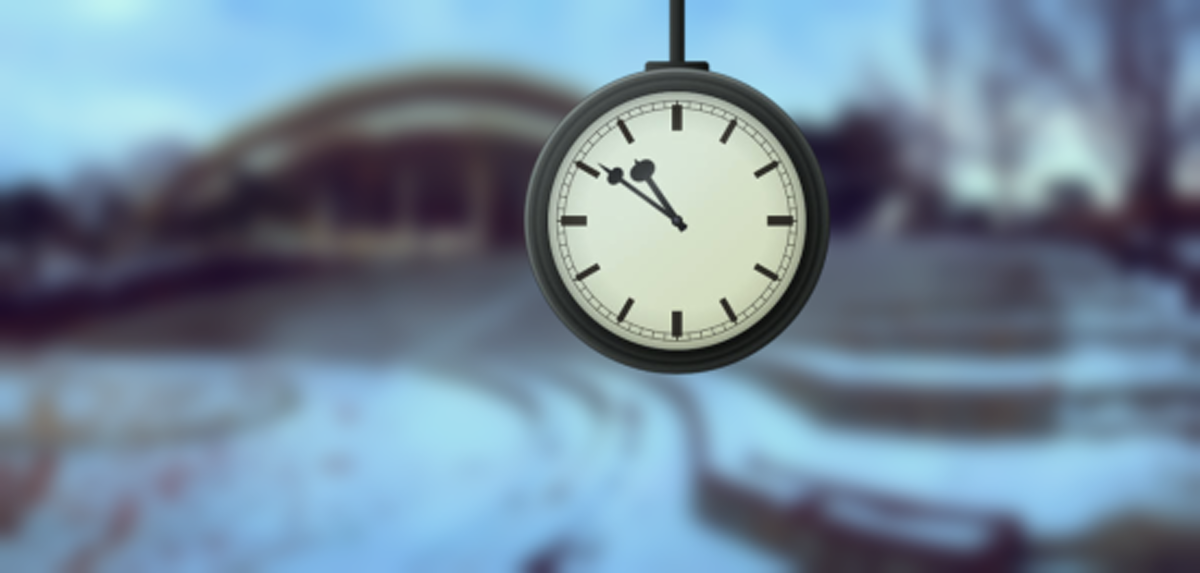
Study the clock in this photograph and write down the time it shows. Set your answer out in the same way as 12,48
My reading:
10,51
